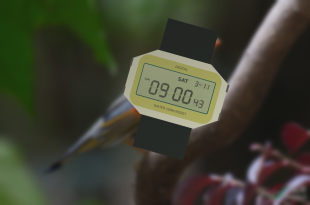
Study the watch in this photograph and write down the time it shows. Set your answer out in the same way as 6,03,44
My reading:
9,00,43
